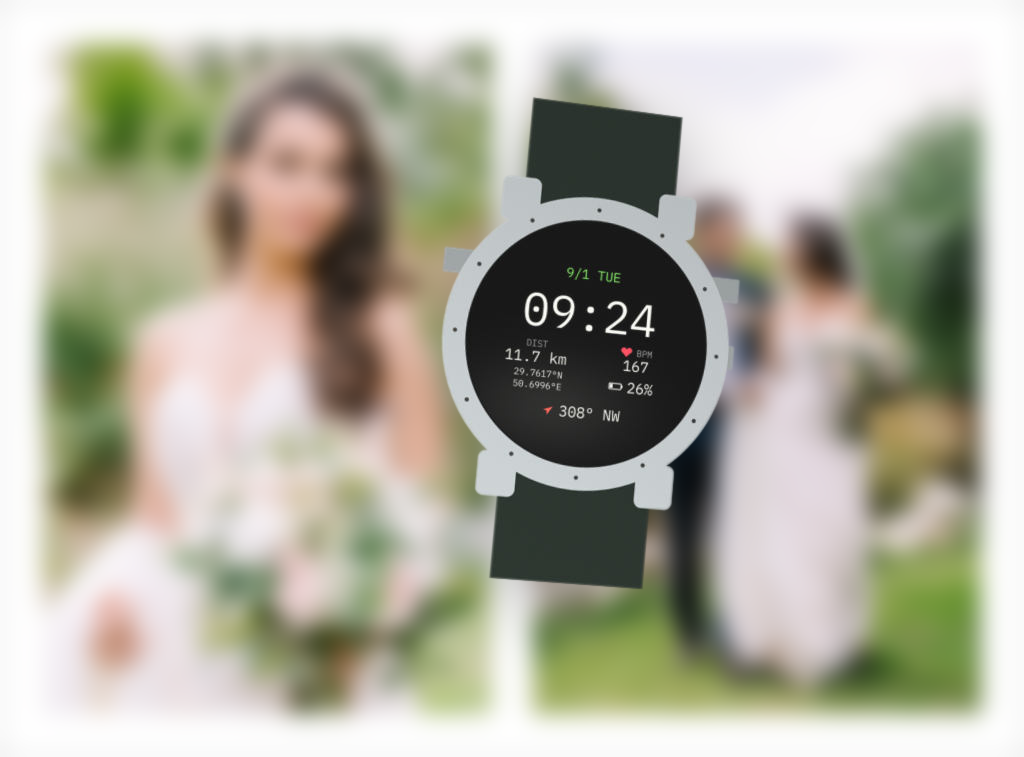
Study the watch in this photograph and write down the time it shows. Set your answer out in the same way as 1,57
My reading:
9,24
